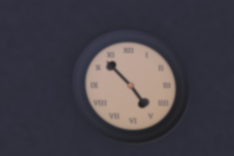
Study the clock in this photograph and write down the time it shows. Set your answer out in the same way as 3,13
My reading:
4,53
